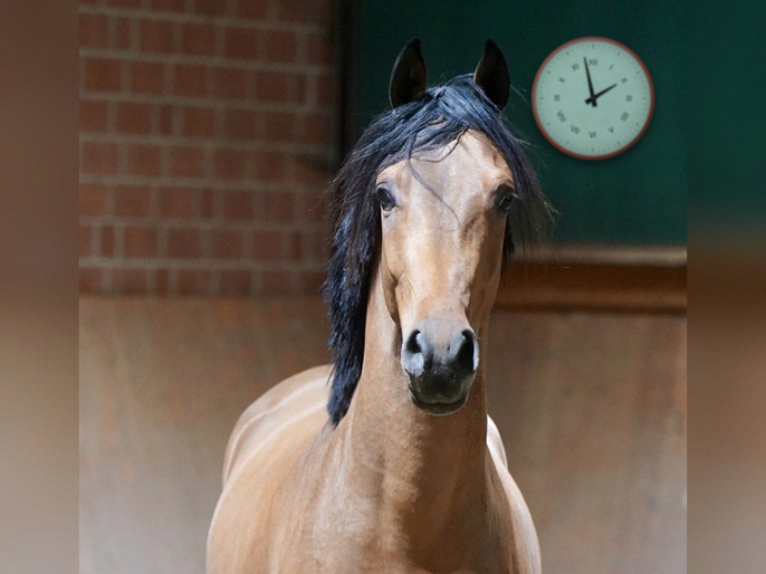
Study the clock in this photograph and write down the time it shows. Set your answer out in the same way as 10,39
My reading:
1,58
